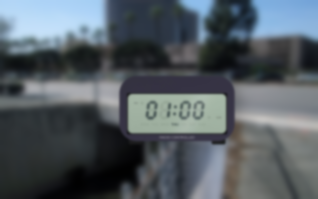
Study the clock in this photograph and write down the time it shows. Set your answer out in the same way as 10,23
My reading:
1,00
